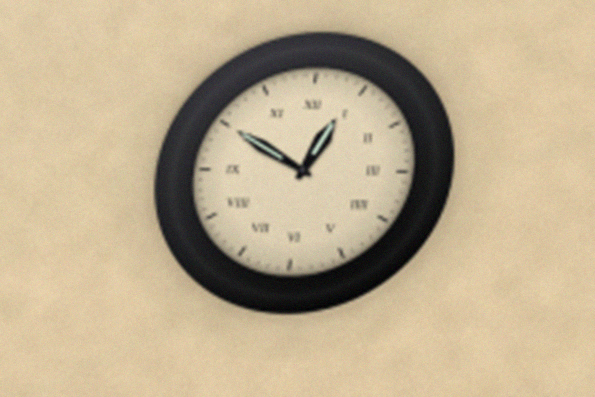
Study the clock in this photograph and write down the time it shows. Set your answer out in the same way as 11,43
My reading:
12,50
